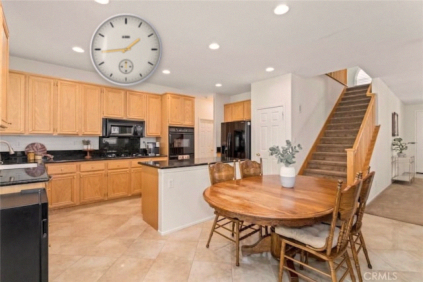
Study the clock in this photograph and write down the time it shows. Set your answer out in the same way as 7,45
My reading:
1,44
